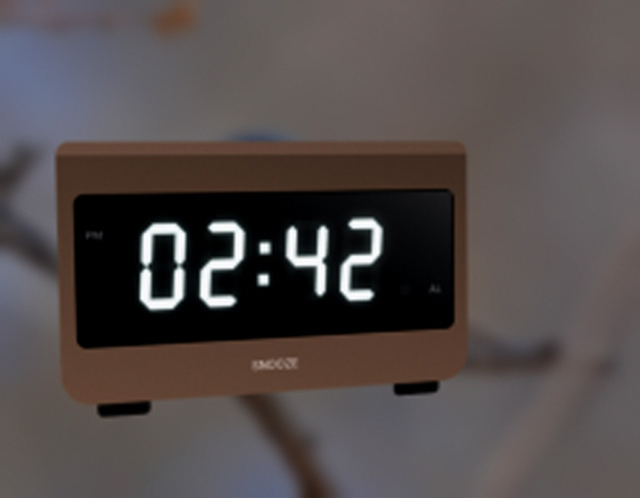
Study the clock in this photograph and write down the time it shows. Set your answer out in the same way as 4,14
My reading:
2,42
